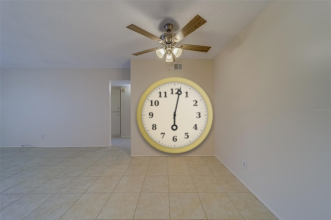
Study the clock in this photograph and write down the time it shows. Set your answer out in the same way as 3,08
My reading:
6,02
